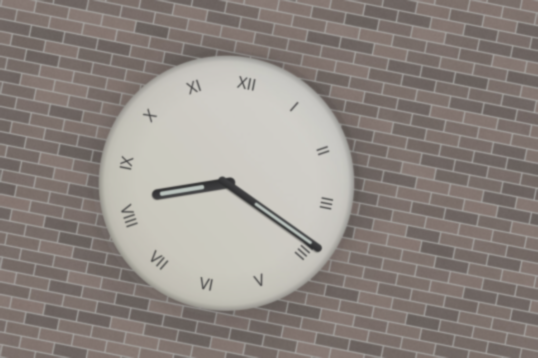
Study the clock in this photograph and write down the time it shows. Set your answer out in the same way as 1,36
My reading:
8,19
